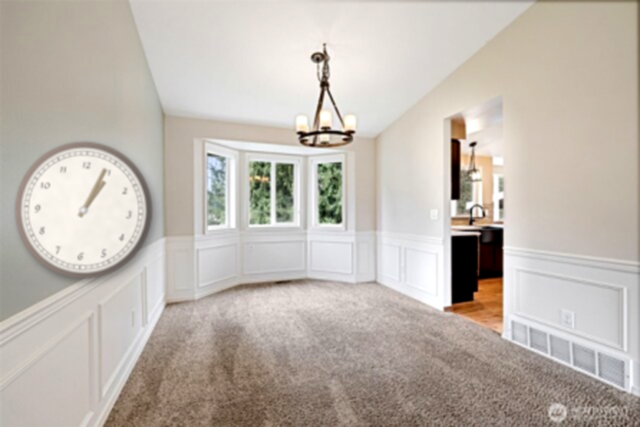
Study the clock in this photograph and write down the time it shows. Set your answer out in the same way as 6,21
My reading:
1,04
